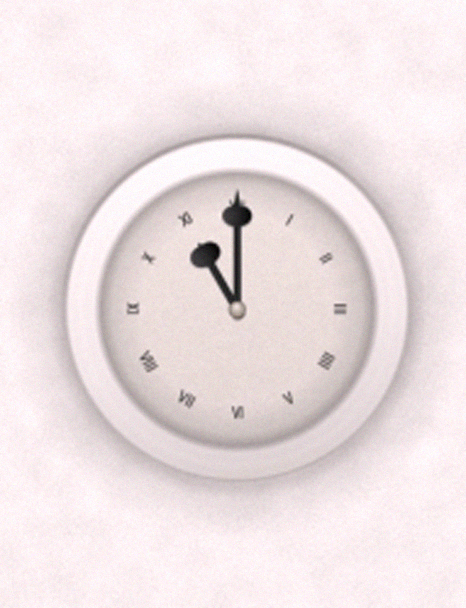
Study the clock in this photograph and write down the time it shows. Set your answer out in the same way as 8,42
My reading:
11,00
